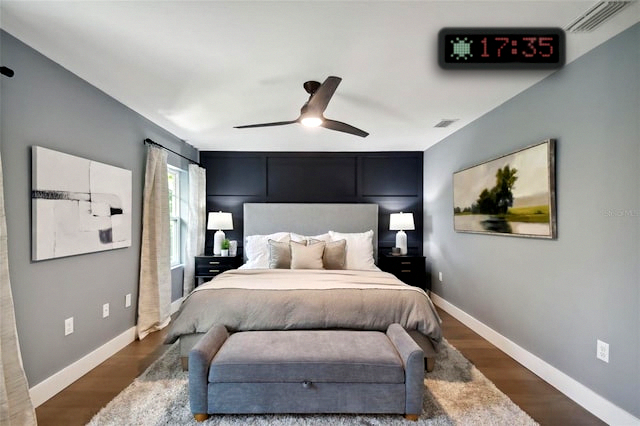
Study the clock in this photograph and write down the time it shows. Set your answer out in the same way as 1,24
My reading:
17,35
